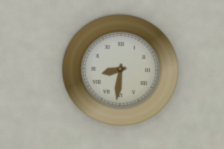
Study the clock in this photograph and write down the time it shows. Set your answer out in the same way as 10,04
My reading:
8,31
